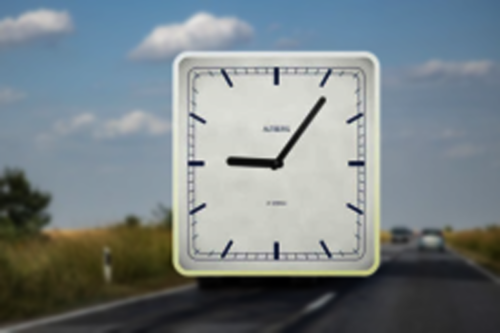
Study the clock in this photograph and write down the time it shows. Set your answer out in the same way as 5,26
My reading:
9,06
